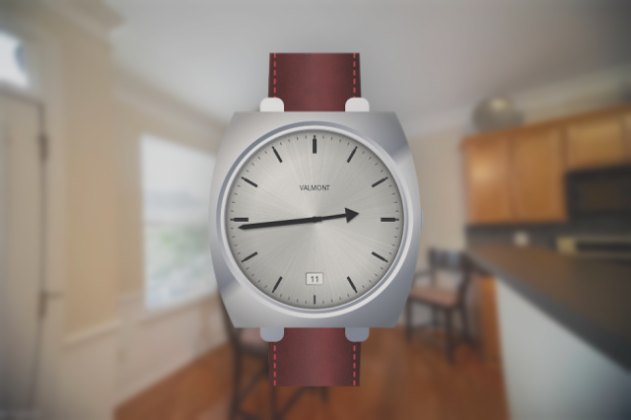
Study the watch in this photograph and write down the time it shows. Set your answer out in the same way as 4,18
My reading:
2,44
